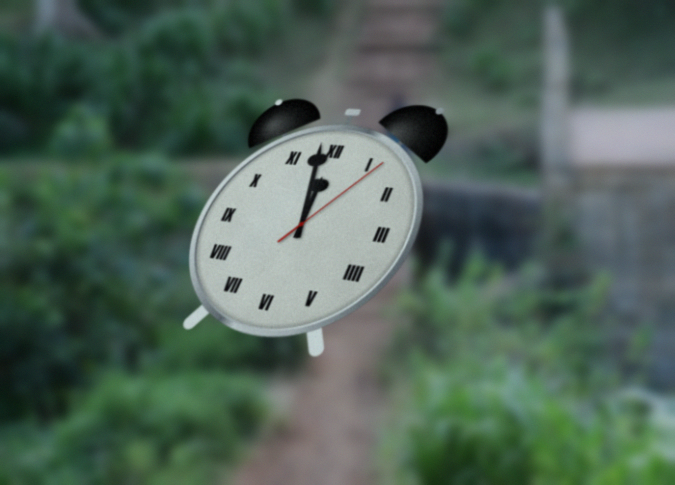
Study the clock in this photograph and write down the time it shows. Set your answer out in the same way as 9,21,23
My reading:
11,58,06
